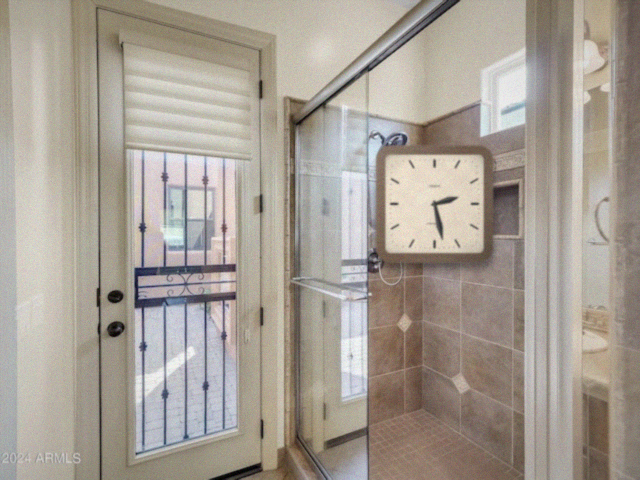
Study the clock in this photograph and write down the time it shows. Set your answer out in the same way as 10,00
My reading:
2,28
